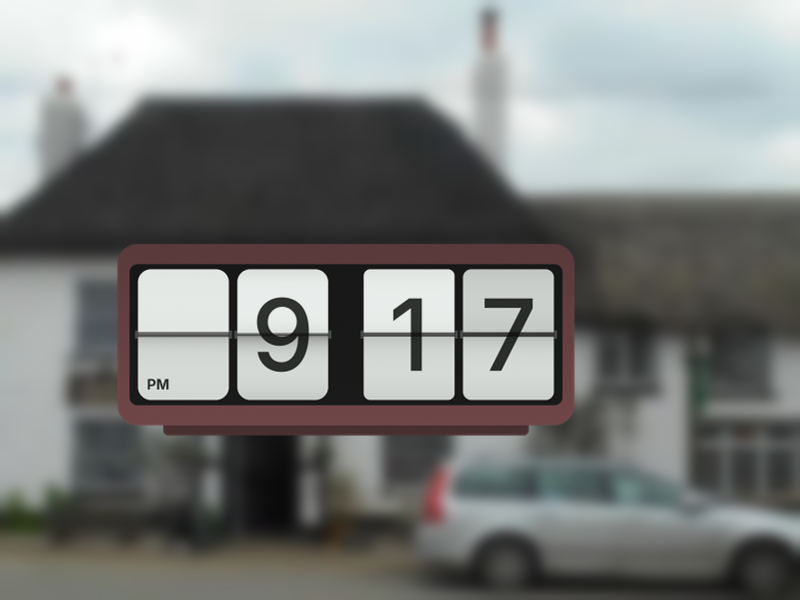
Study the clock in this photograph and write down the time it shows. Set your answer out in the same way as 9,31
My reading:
9,17
